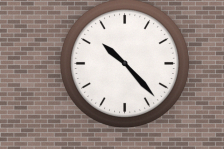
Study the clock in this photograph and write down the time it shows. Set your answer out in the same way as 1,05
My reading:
10,23
